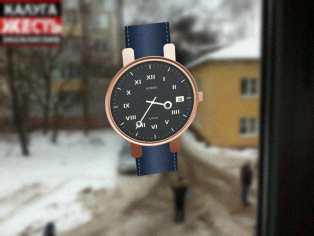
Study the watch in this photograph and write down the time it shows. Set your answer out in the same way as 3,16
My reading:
3,36
